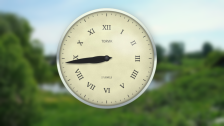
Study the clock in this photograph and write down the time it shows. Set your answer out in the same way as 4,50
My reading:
8,44
